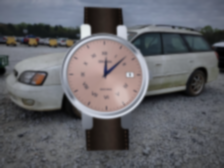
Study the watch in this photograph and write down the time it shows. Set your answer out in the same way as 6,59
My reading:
12,08
